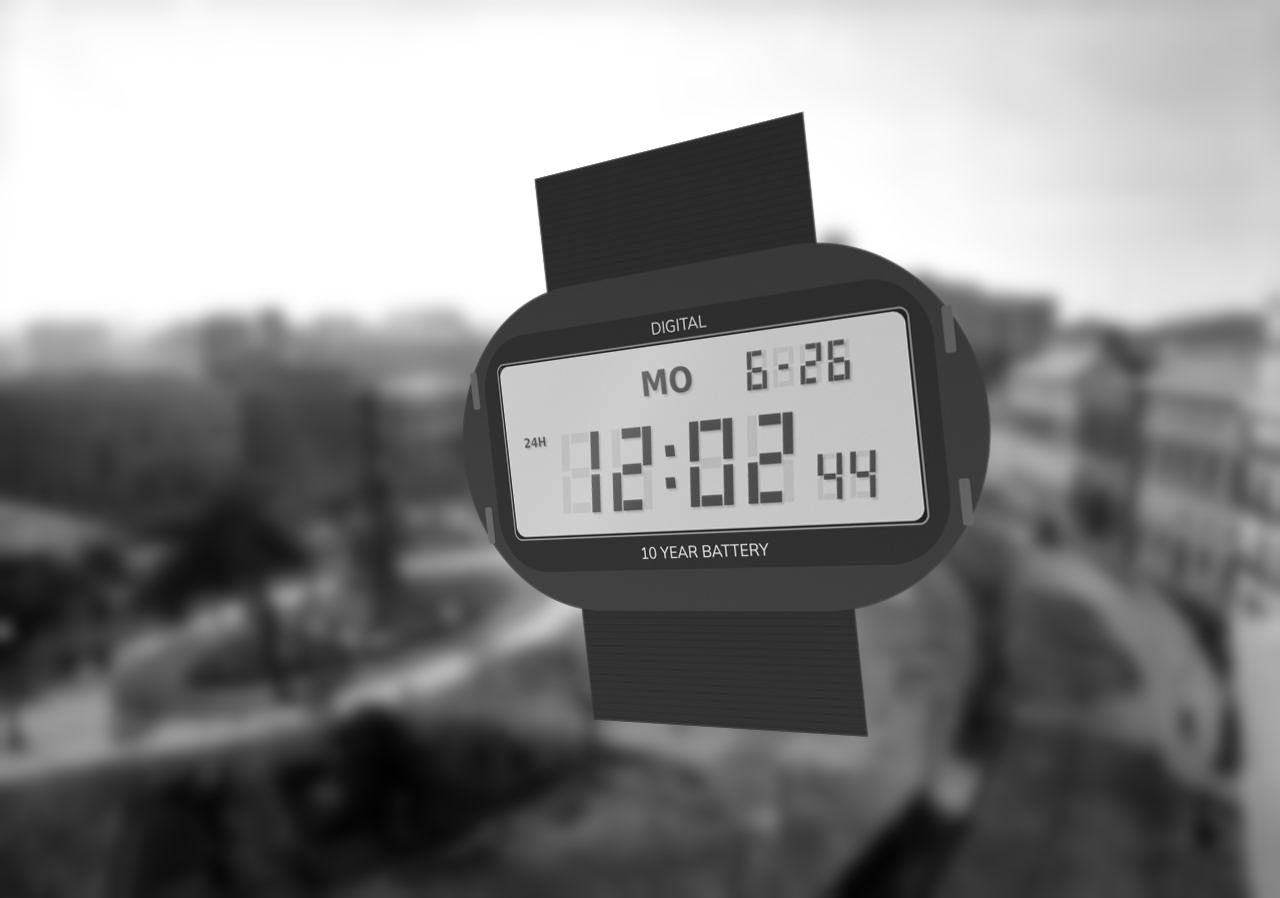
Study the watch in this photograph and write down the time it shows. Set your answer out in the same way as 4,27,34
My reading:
12,02,44
